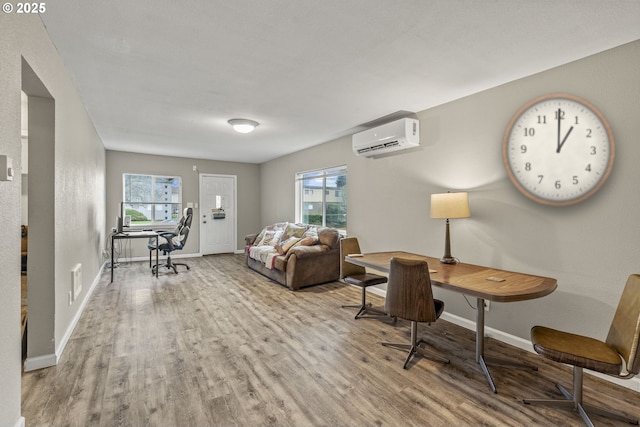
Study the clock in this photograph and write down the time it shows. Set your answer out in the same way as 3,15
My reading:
1,00
